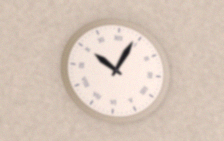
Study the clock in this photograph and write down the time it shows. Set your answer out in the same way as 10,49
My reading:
10,04
